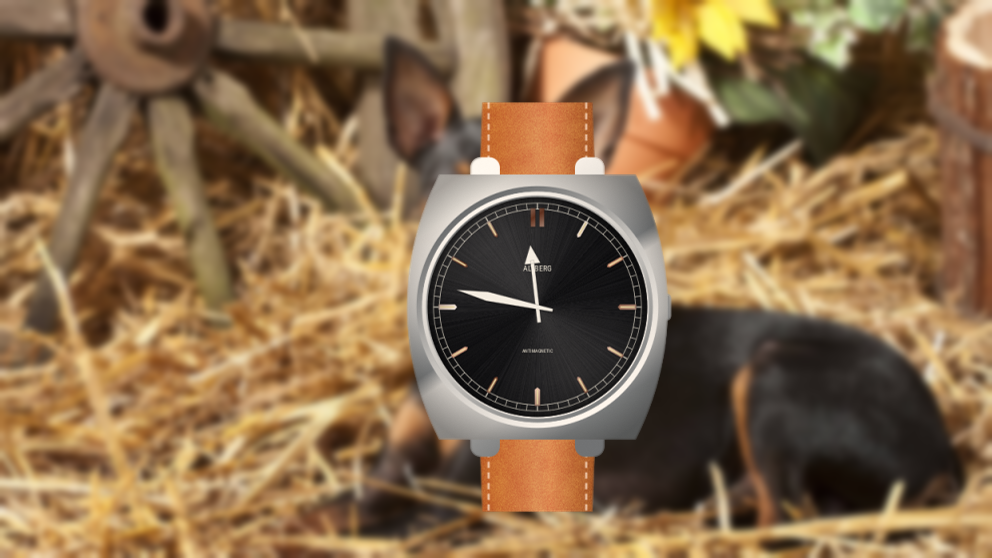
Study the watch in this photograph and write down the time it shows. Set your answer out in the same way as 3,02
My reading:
11,47
